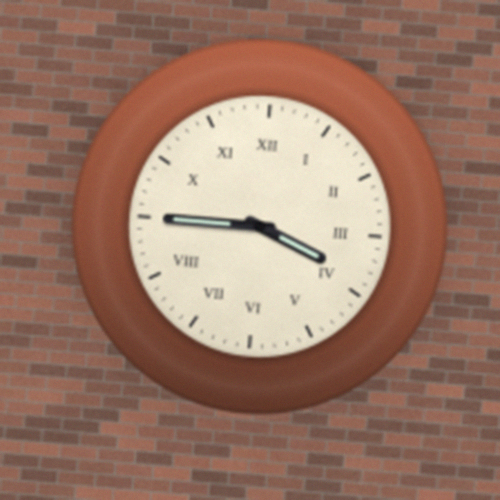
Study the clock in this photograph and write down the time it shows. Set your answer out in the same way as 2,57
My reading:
3,45
